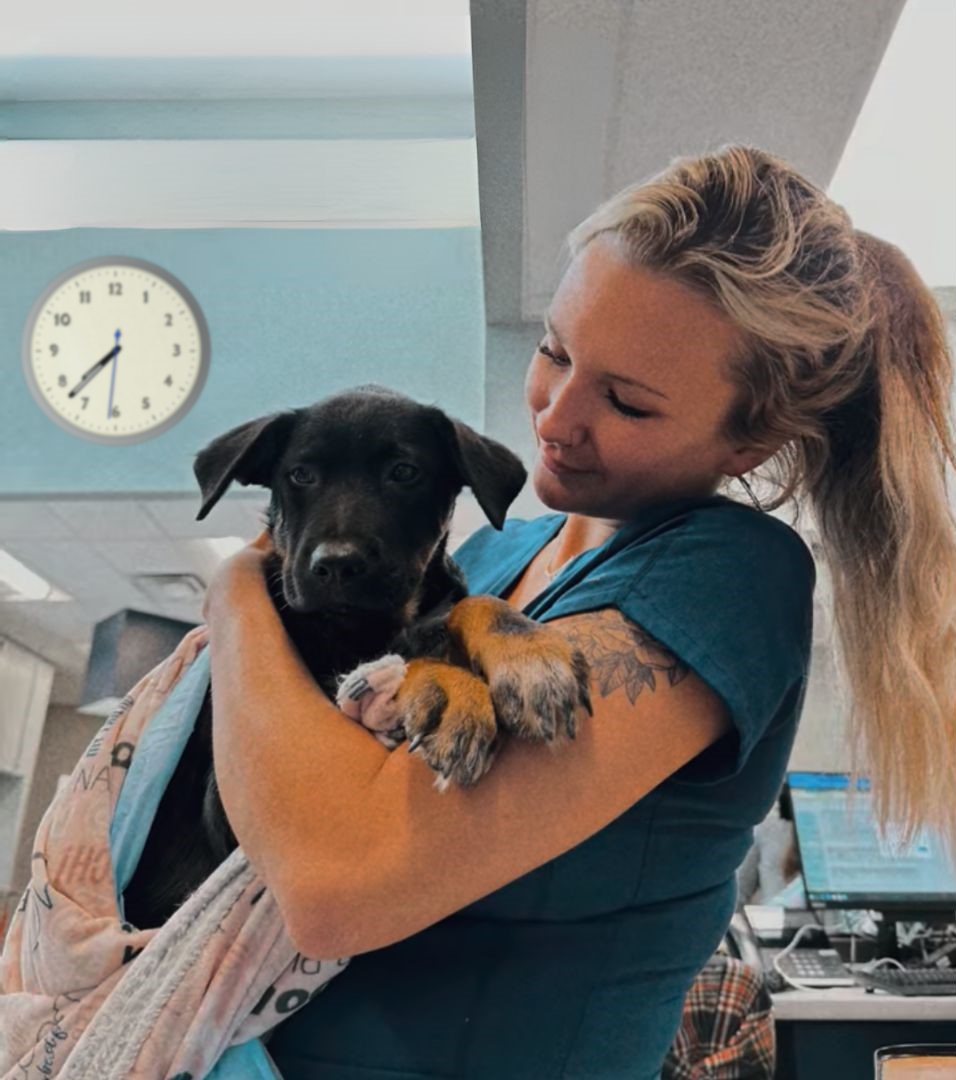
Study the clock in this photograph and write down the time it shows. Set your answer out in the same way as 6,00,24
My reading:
7,37,31
